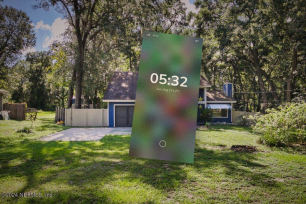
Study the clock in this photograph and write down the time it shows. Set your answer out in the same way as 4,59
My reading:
5,32
